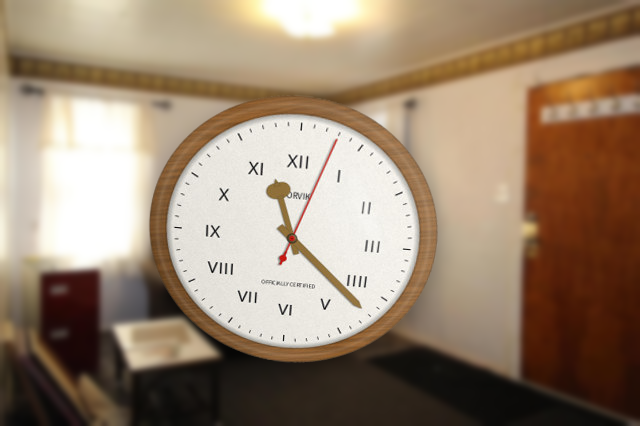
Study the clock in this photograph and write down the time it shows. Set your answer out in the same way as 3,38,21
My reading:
11,22,03
